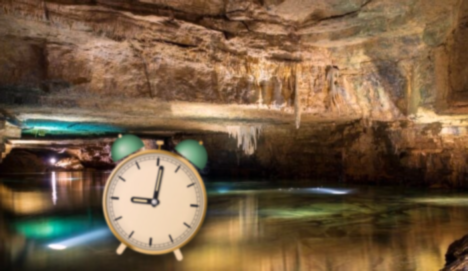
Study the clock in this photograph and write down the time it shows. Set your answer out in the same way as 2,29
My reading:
9,01
